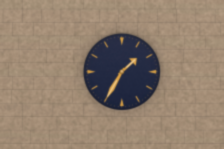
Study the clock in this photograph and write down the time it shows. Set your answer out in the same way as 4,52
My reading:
1,35
